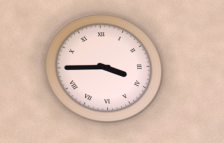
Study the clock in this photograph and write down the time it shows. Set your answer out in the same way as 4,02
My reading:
3,45
